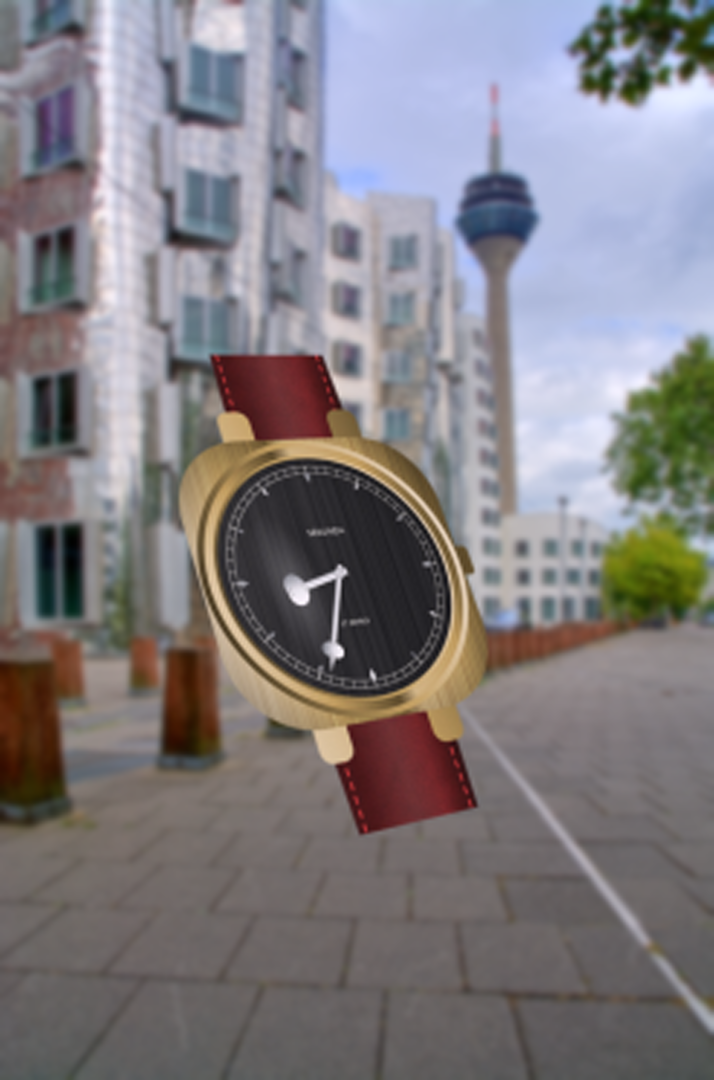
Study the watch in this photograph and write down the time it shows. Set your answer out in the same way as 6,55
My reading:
8,34
